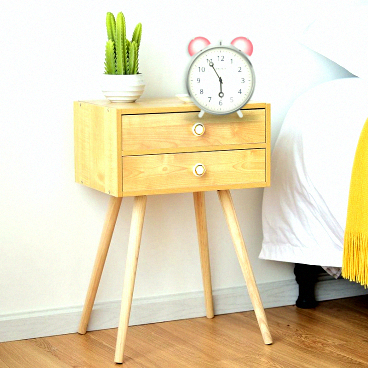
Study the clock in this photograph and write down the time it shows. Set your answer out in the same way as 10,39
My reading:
5,55
